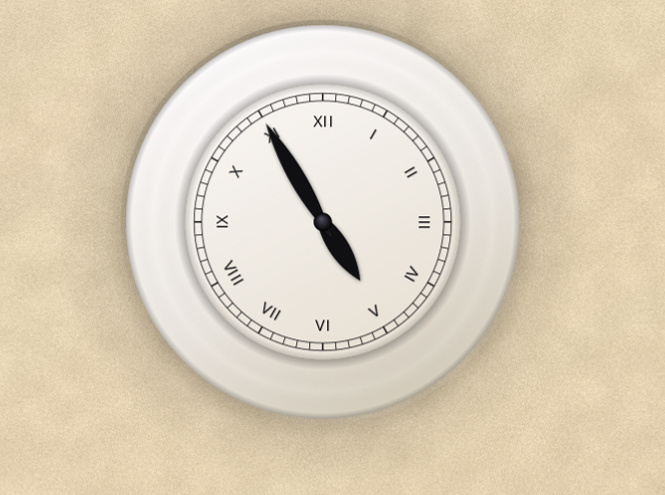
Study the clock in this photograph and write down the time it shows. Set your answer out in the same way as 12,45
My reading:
4,55
